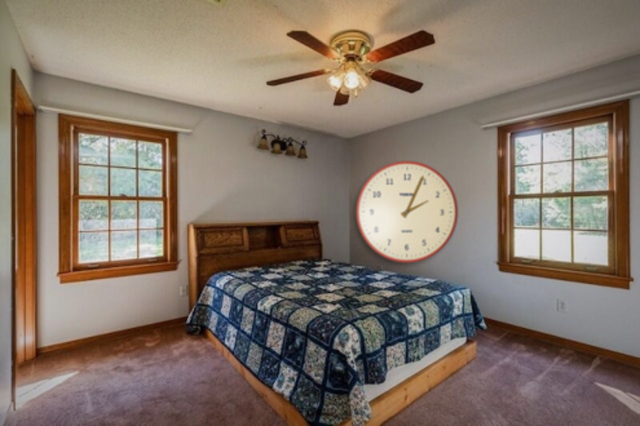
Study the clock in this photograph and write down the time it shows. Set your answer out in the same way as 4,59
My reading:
2,04
